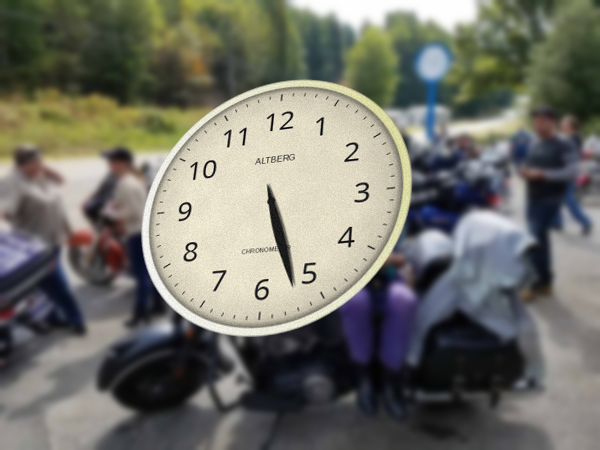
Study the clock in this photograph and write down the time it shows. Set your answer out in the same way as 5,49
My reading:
5,27
